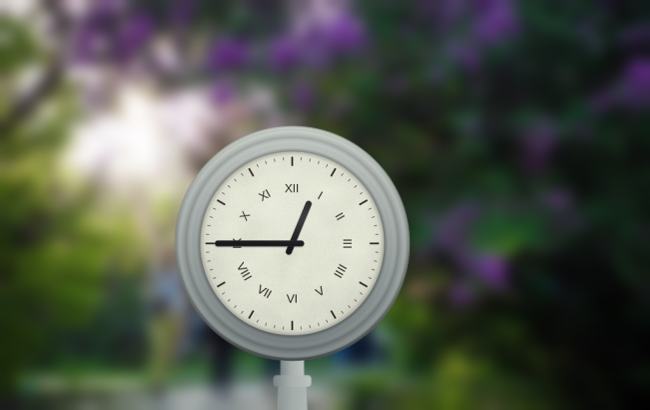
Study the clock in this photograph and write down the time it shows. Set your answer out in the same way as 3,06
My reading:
12,45
